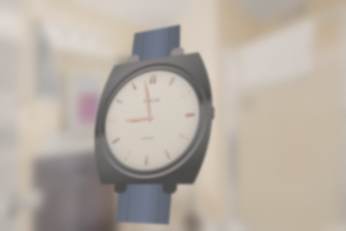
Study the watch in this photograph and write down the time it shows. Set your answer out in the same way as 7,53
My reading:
8,58
